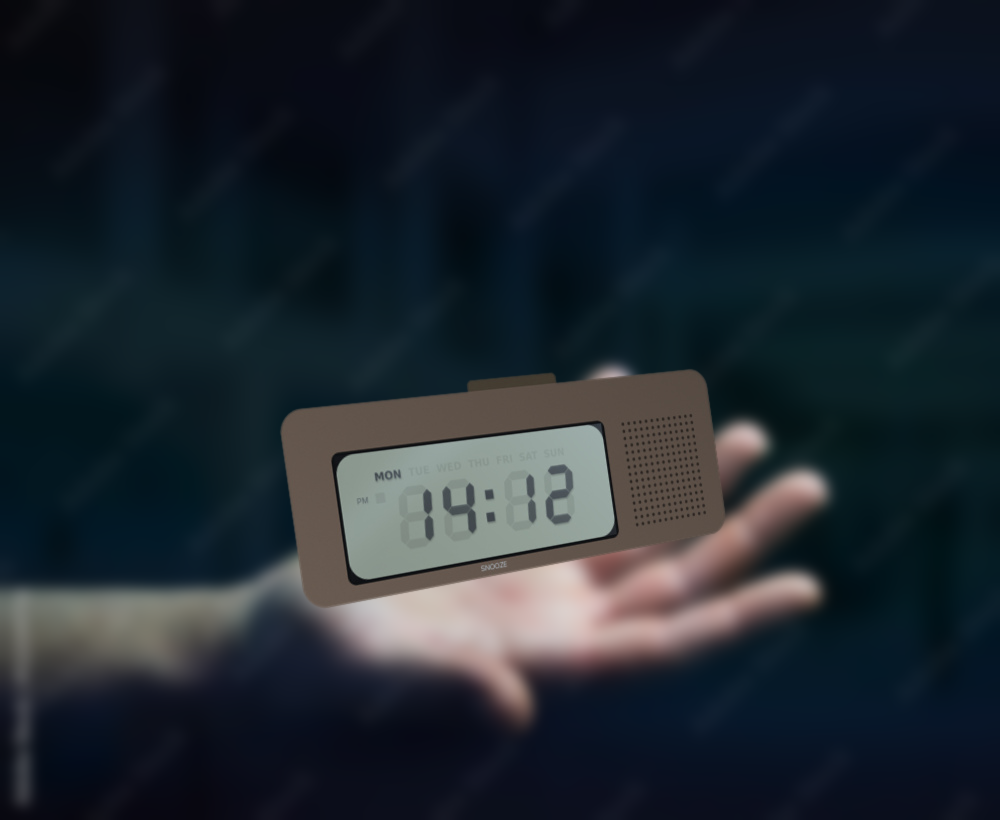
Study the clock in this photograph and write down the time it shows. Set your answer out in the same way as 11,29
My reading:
14,12
